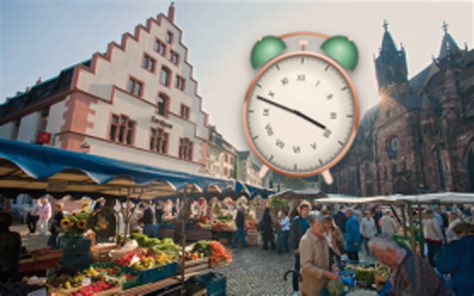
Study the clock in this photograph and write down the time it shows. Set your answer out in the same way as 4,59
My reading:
3,48
